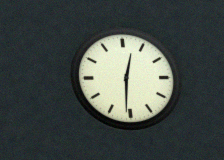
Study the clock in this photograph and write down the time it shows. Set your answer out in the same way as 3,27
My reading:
12,31
